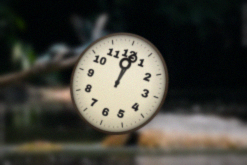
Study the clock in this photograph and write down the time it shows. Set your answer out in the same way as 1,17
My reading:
12,02
